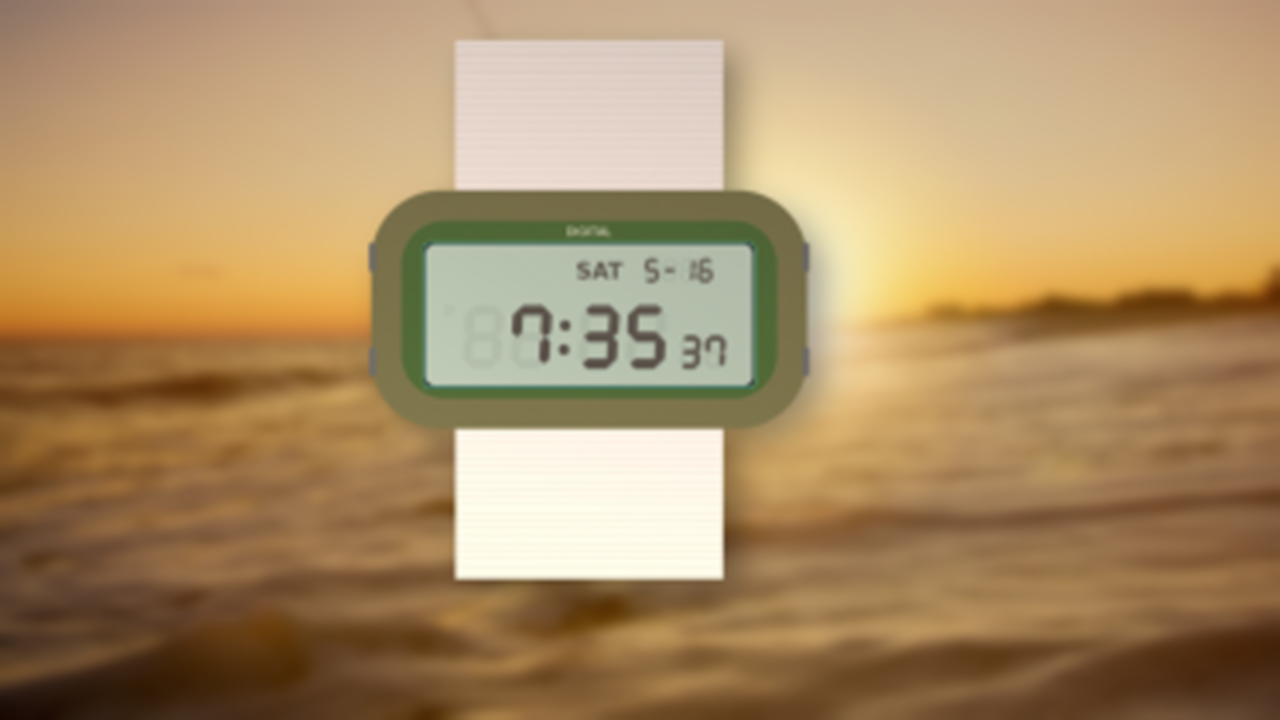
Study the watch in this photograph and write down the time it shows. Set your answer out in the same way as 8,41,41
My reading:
7,35,37
